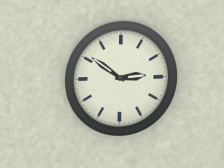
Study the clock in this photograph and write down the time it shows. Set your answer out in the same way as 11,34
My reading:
2,51
